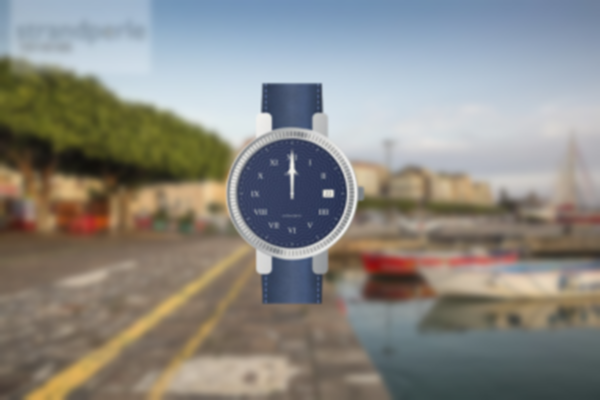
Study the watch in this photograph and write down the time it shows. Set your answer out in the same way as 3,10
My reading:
12,00
